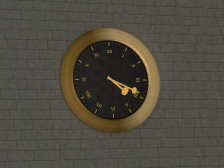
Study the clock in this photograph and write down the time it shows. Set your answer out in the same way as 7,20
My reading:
4,19
